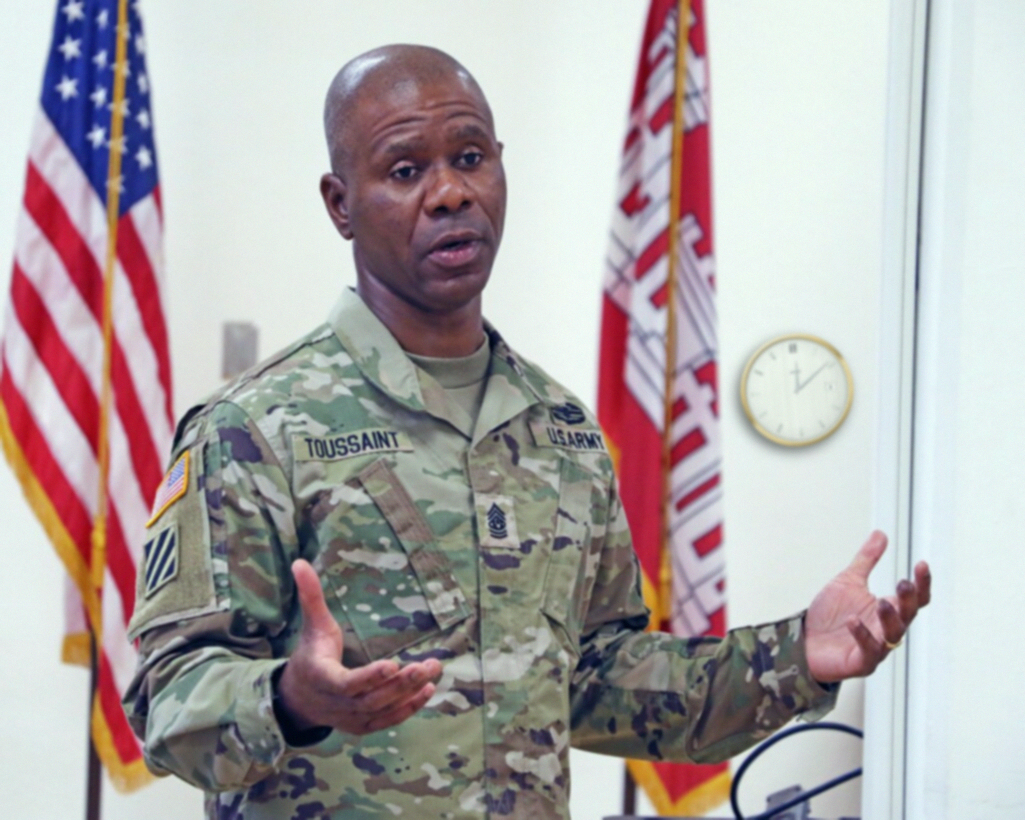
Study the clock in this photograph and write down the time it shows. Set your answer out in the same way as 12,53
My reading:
12,09
